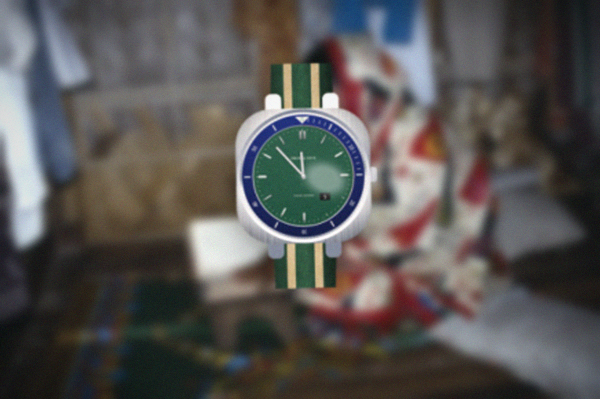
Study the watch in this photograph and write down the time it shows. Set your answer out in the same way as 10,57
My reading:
11,53
